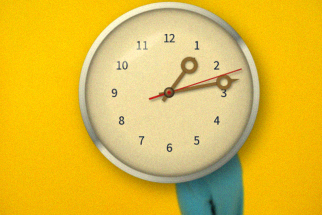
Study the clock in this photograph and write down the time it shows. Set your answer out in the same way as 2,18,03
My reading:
1,13,12
